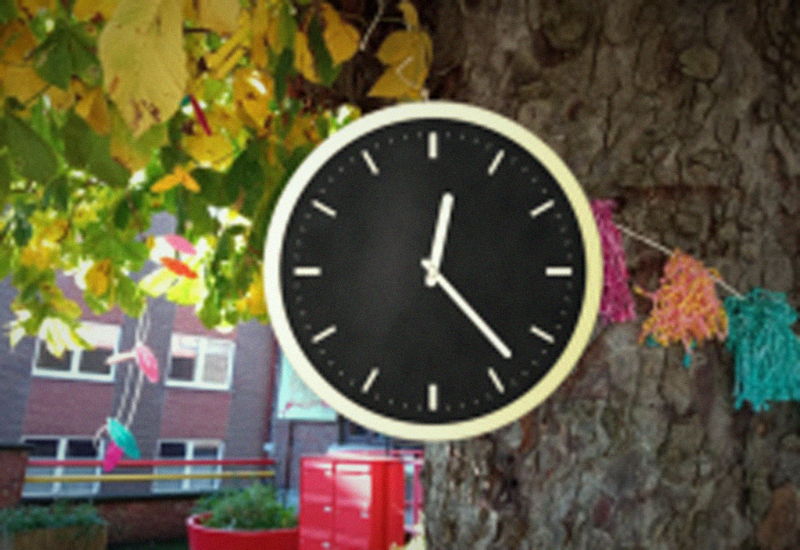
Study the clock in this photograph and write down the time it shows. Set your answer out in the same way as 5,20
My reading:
12,23
